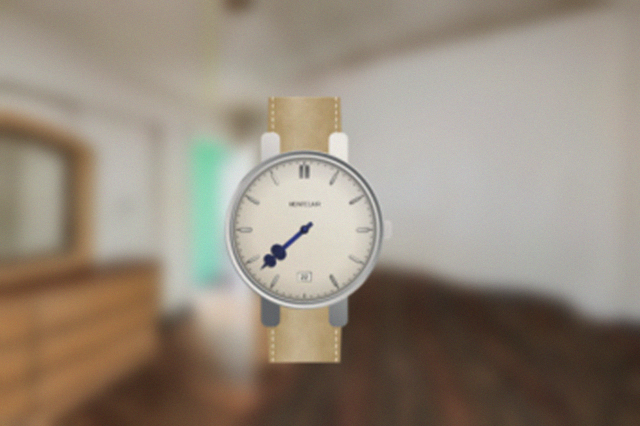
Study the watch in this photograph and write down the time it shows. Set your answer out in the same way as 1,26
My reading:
7,38
